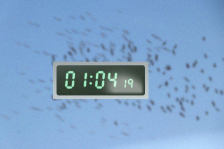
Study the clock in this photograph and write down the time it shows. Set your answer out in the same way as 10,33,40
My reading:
1,04,19
